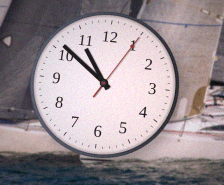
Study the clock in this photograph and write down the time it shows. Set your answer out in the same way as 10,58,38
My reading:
10,51,05
